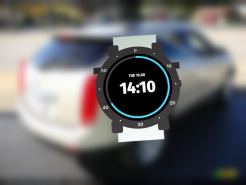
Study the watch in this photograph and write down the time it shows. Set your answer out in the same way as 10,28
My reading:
14,10
